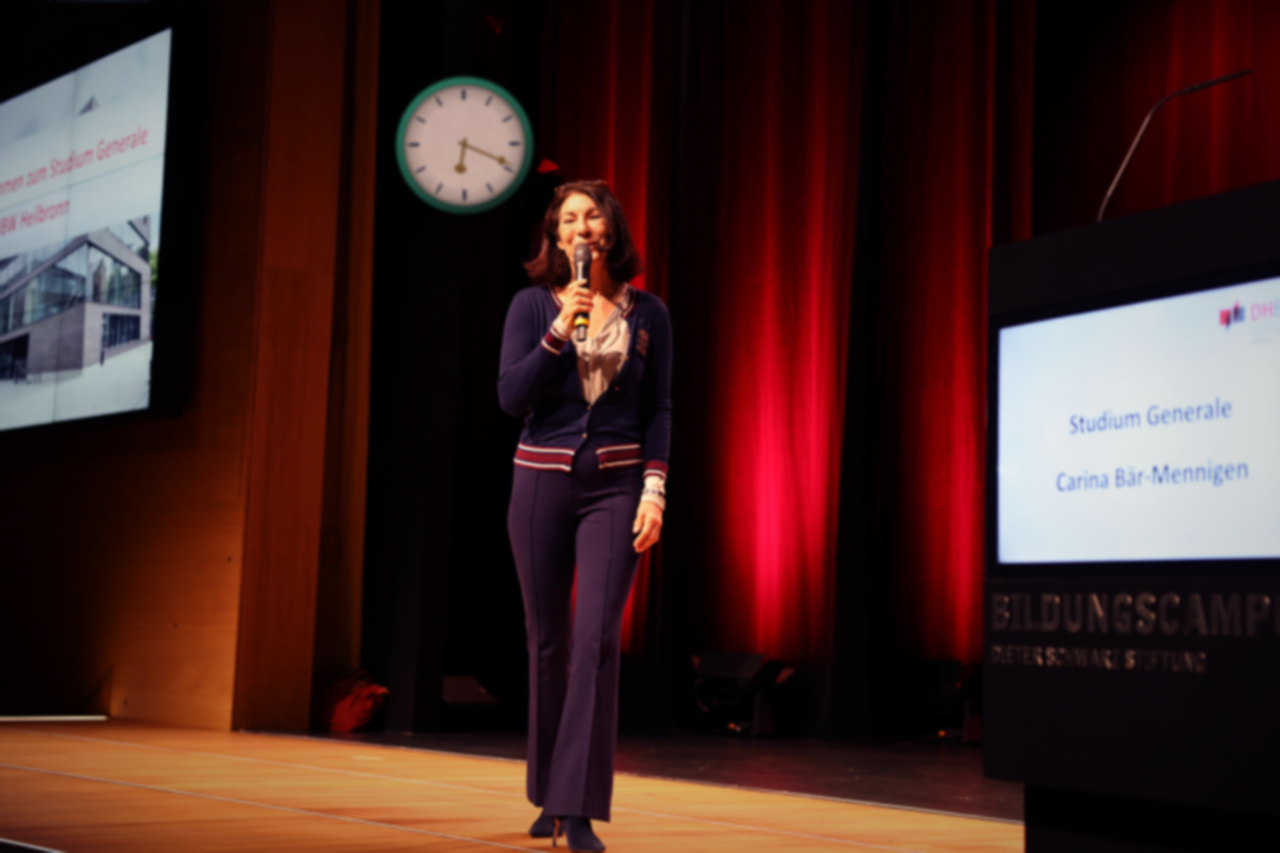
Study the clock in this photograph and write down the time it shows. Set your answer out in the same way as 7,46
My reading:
6,19
